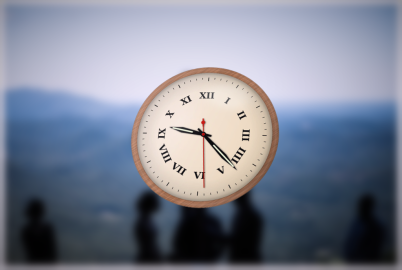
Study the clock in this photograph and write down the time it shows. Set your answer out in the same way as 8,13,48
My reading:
9,22,29
